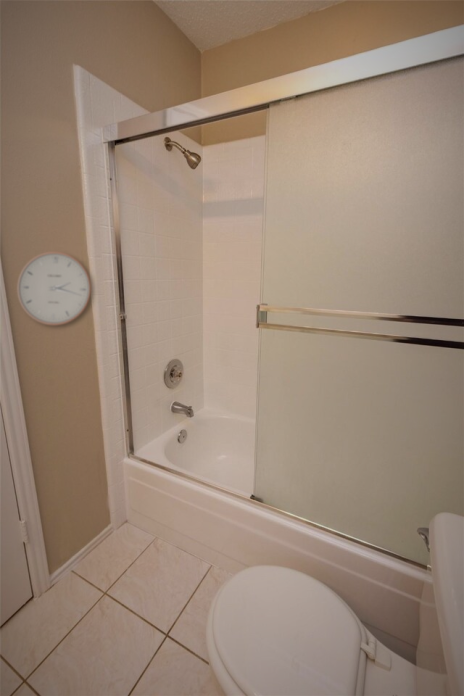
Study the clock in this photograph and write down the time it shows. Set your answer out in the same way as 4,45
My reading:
2,17
